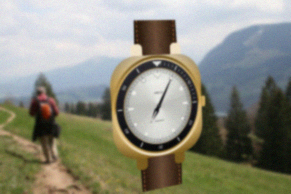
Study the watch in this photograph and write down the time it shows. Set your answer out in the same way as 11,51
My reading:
7,05
